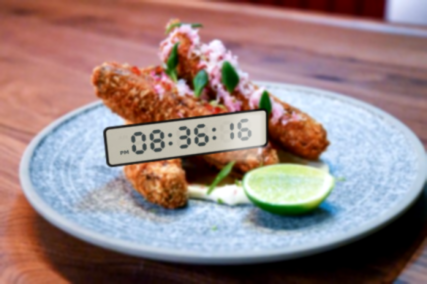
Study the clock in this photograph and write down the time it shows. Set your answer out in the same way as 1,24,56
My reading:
8,36,16
